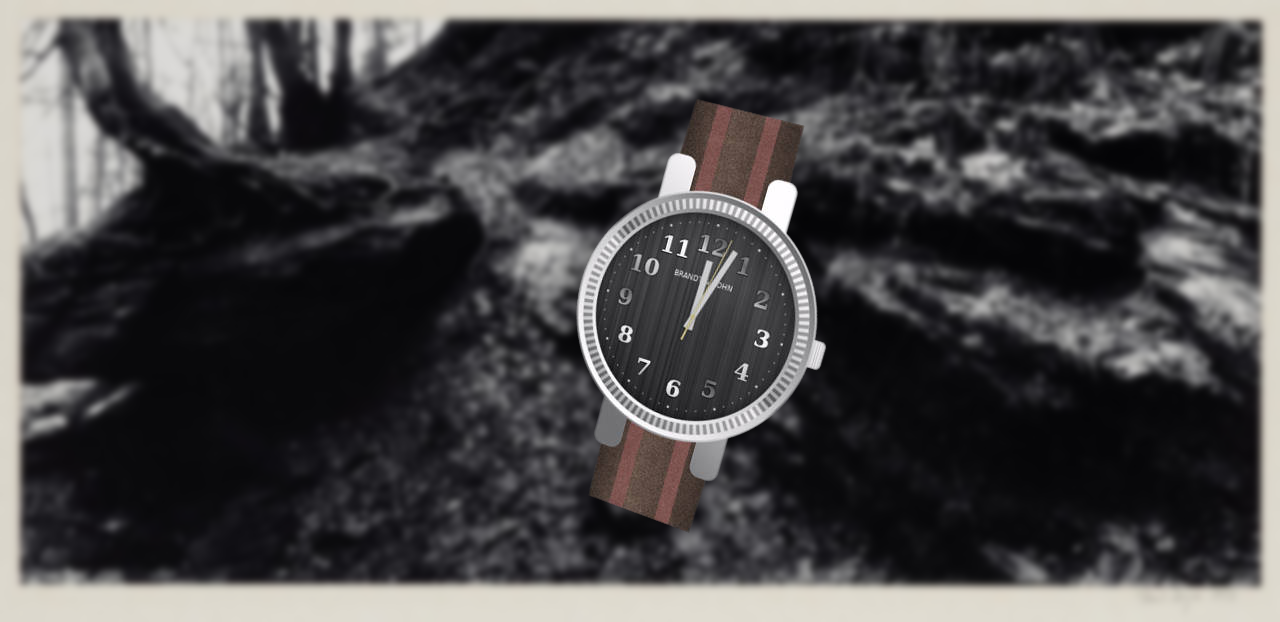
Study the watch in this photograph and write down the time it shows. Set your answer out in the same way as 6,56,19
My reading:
12,03,02
